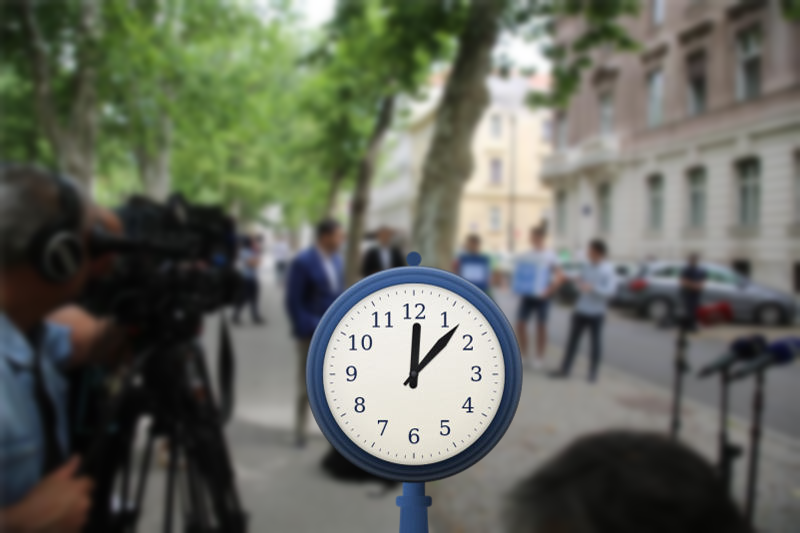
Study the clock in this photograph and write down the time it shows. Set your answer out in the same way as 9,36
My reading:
12,07
